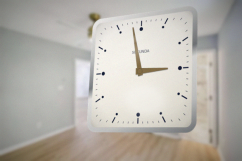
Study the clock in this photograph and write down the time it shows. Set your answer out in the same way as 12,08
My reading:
2,58
